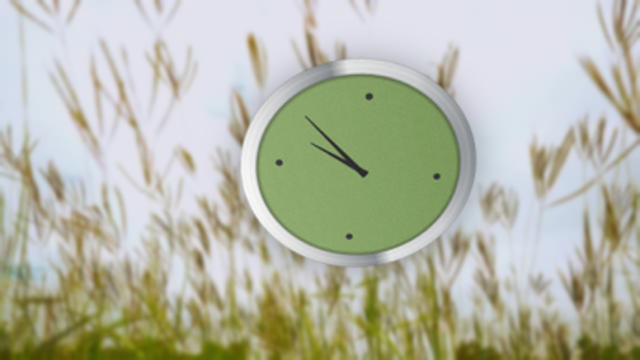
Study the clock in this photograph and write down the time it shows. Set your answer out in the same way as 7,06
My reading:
9,52
